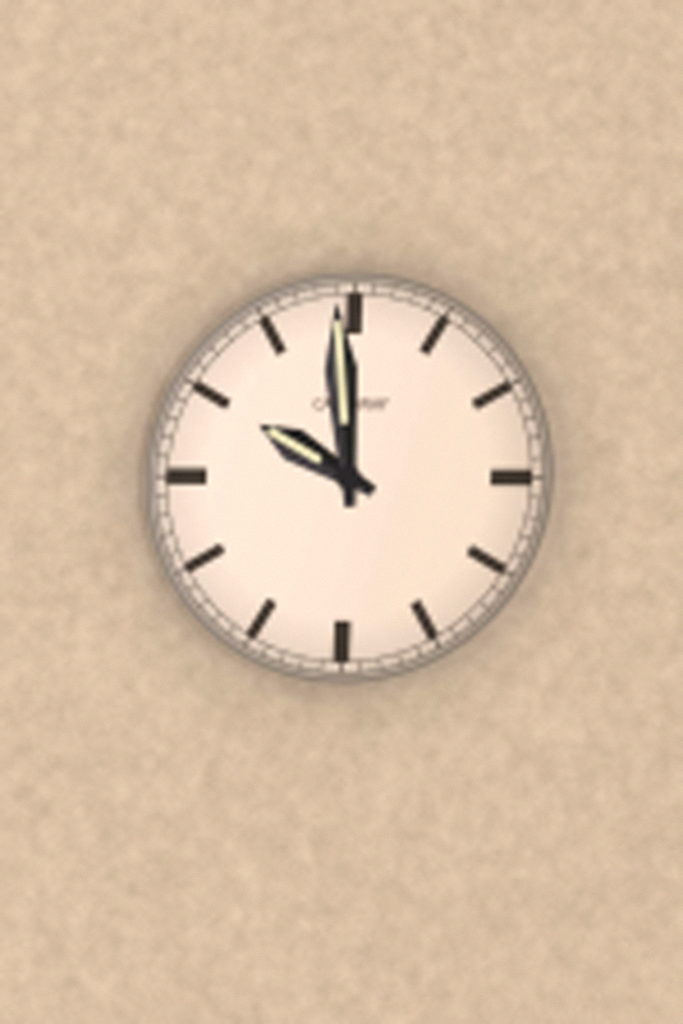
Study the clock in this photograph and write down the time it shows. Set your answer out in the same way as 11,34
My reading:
9,59
